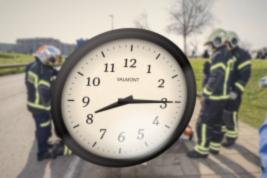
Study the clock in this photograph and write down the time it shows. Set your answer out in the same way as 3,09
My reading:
8,15
